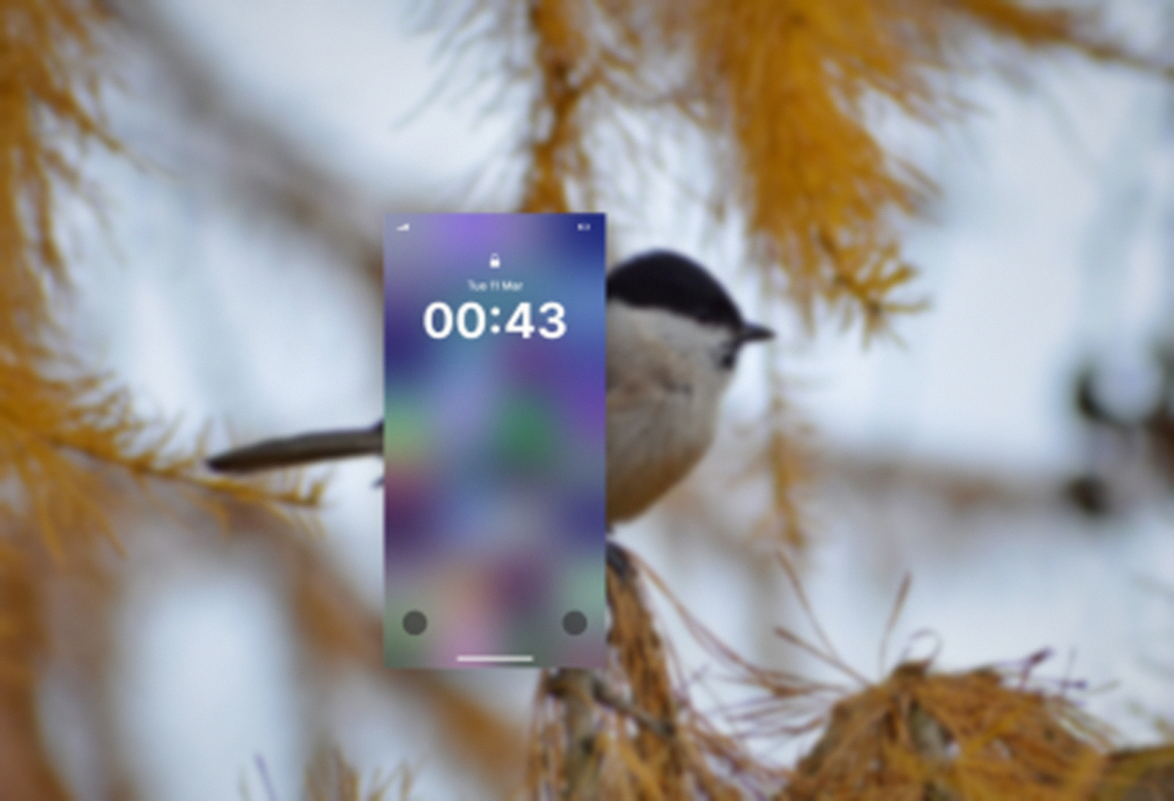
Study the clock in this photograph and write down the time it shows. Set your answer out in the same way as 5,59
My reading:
0,43
